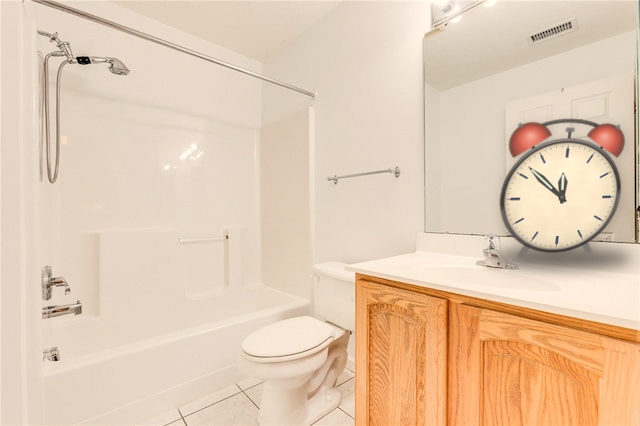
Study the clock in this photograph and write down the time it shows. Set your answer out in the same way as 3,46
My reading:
11,52
